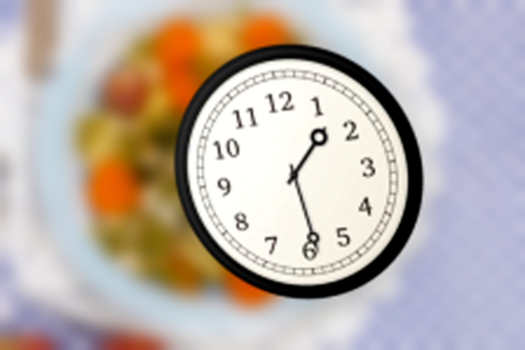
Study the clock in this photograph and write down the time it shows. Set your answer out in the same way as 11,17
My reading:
1,29
